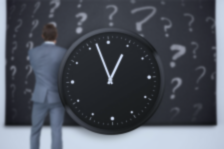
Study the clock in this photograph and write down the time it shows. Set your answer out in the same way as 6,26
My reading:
12,57
